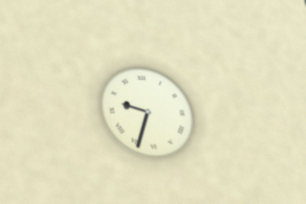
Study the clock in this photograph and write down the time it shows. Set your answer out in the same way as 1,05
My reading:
9,34
